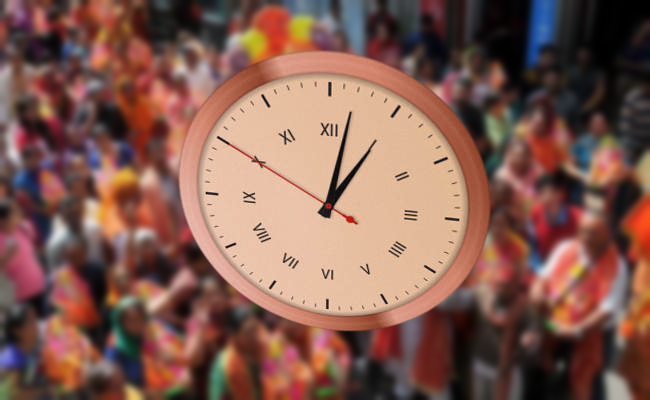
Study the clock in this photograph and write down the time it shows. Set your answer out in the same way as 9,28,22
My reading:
1,01,50
